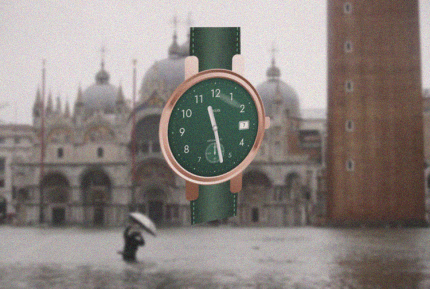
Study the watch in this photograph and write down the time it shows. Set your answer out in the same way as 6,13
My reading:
11,28
